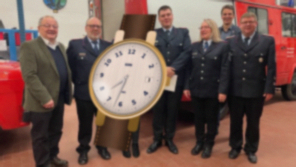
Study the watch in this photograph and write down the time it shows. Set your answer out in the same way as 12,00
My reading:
7,32
